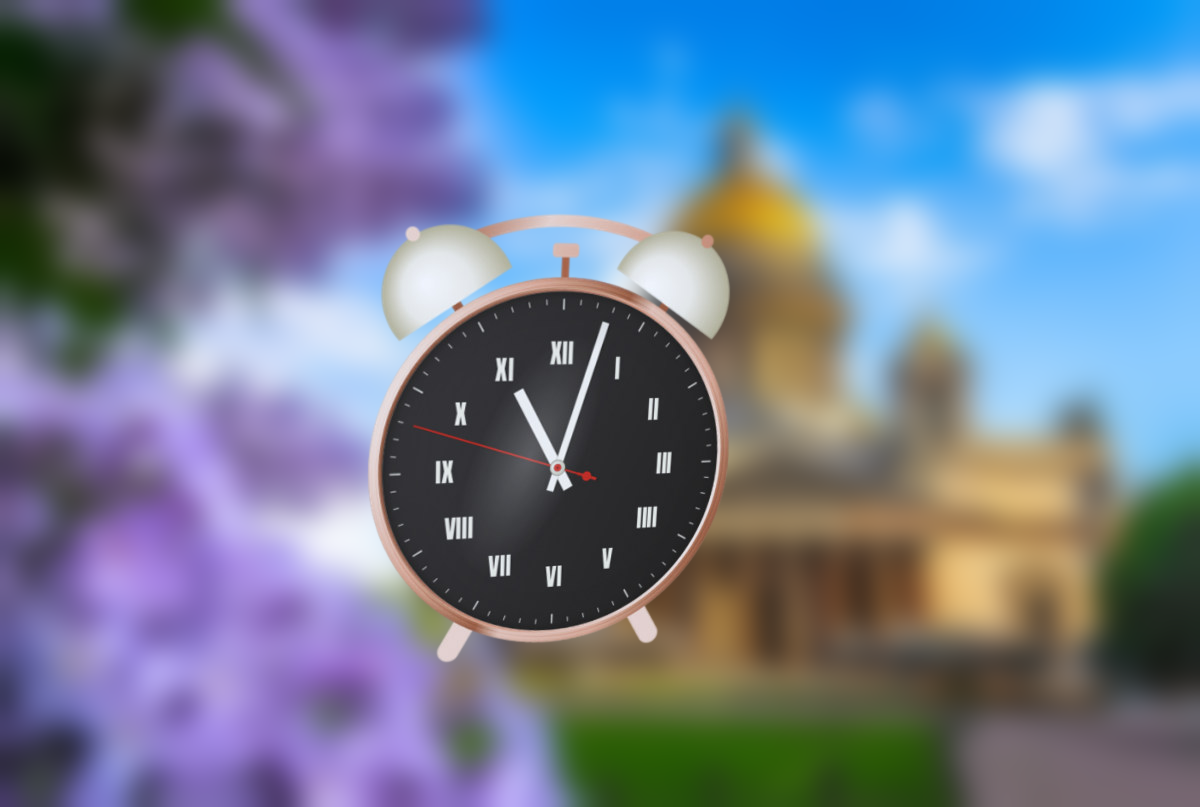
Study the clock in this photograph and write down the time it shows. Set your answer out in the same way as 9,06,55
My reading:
11,02,48
